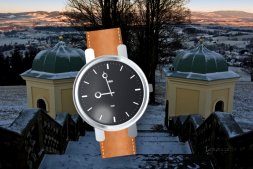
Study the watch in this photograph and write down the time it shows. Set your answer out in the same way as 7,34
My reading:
8,58
